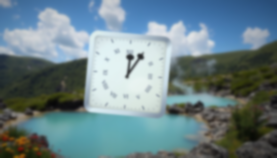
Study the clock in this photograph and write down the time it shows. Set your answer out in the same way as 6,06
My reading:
12,05
